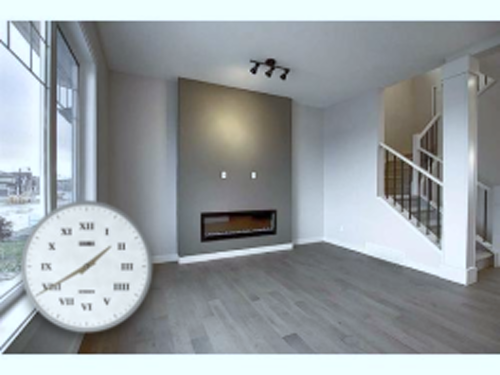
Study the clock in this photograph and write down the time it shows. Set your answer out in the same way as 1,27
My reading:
1,40
